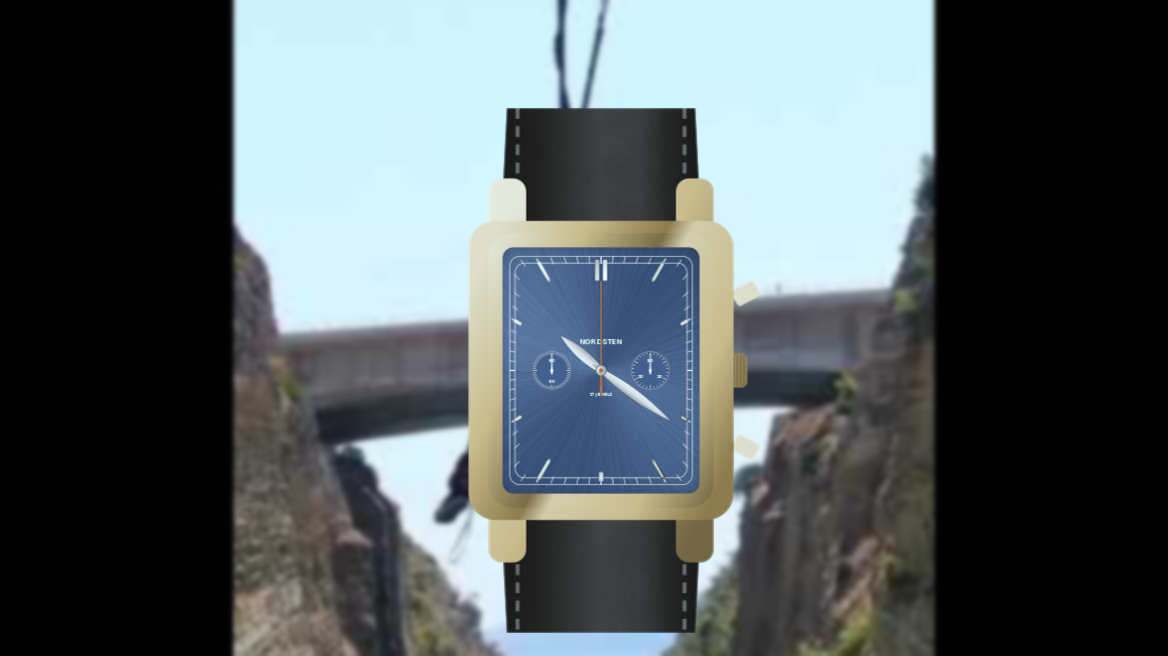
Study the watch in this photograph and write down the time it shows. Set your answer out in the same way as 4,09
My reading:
10,21
